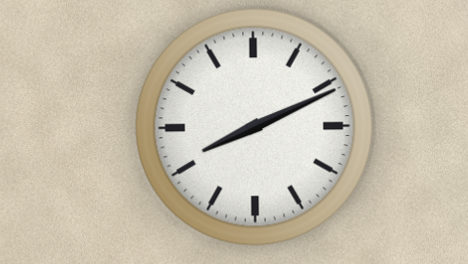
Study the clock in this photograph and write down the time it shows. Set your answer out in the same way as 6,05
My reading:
8,11
